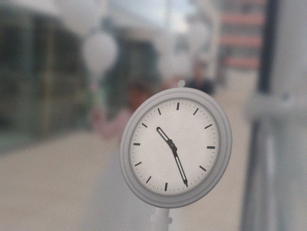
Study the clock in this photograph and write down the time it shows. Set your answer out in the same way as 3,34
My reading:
10,25
